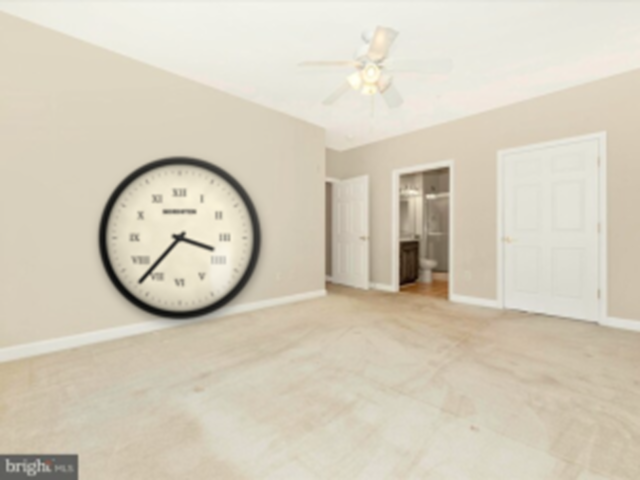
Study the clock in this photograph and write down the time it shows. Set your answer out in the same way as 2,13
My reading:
3,37
